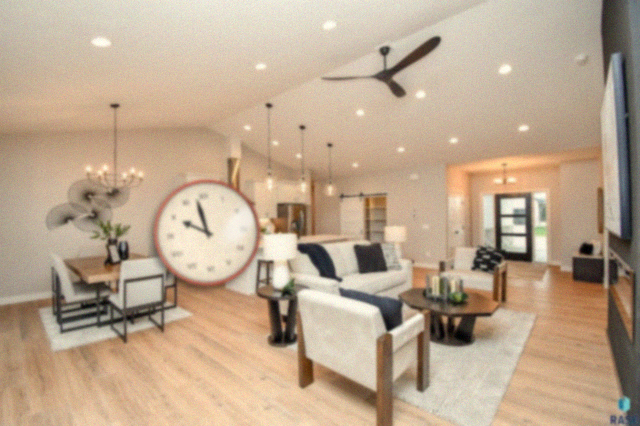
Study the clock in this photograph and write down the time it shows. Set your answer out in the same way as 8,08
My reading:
9,58
